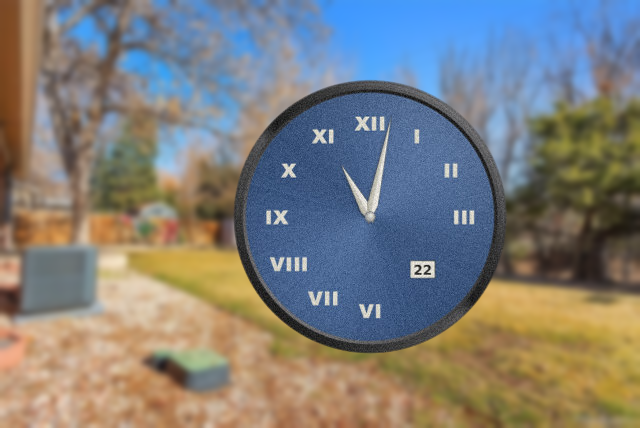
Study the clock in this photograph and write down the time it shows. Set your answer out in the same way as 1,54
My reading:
11,02
